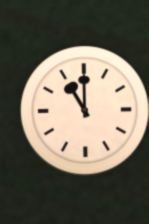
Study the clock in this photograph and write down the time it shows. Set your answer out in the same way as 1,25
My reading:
11,00
